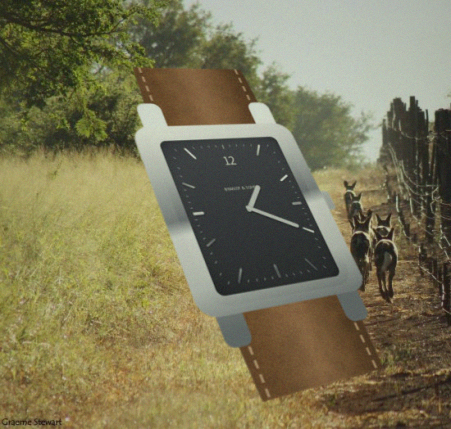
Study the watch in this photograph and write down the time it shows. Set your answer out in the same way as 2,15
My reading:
1,20
